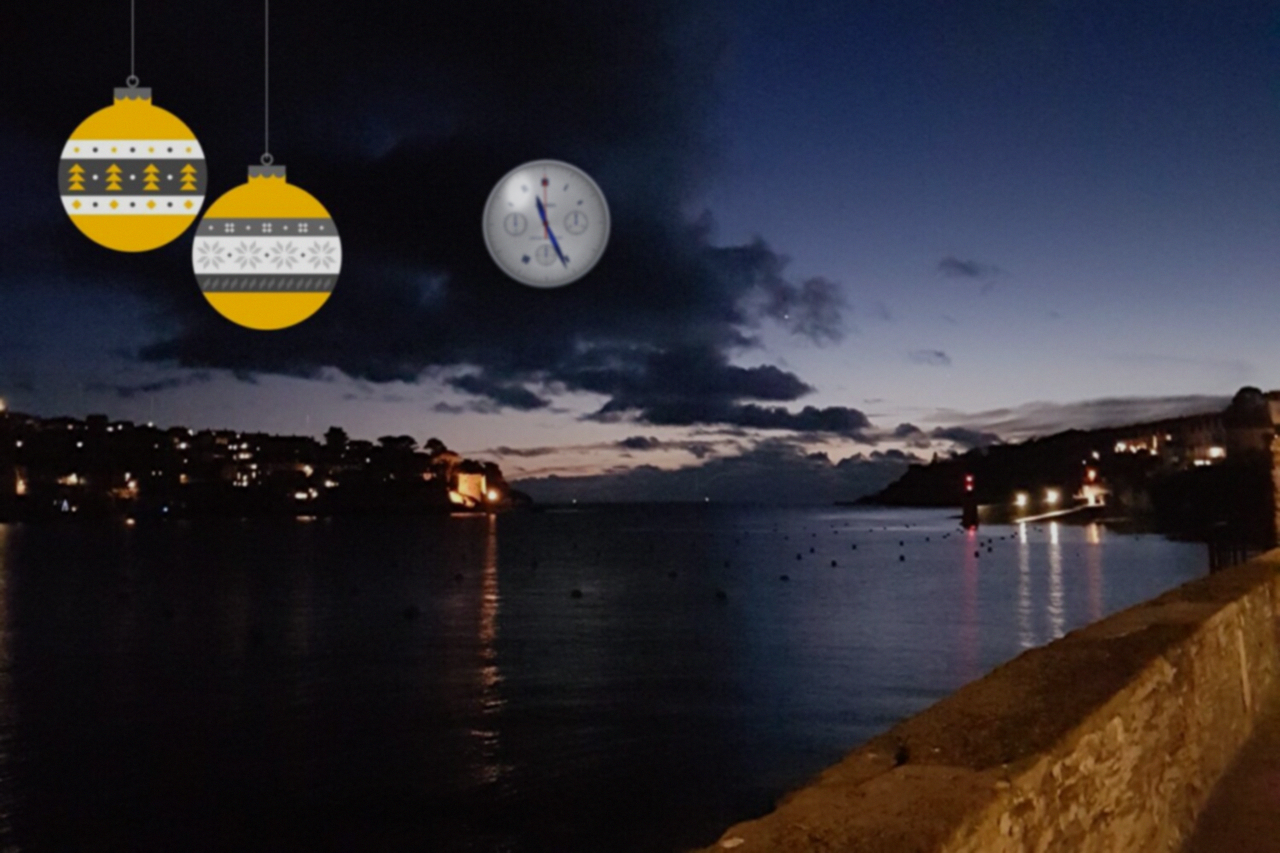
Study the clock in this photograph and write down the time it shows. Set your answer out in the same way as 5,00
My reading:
11,26
